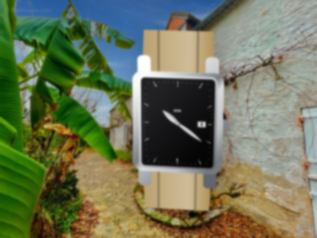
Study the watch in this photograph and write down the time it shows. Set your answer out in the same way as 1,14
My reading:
10,21
